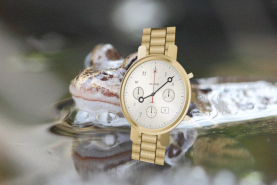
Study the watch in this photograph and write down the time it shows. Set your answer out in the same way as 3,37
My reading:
8,08
